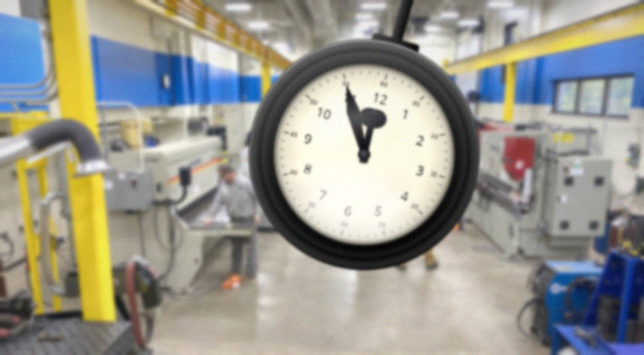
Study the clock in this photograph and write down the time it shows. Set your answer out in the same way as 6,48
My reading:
11,55
